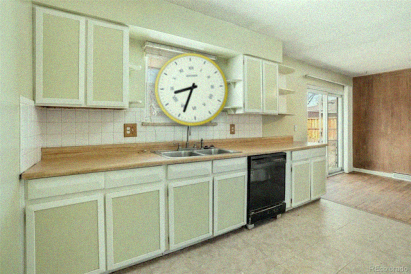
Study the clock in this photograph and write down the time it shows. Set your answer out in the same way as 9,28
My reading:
8,34
